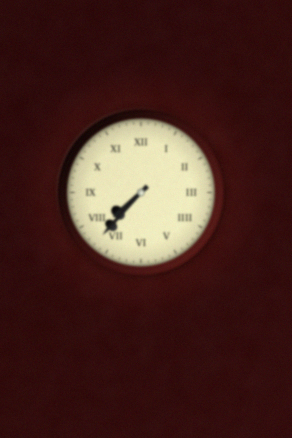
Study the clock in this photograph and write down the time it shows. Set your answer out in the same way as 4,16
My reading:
7,37
